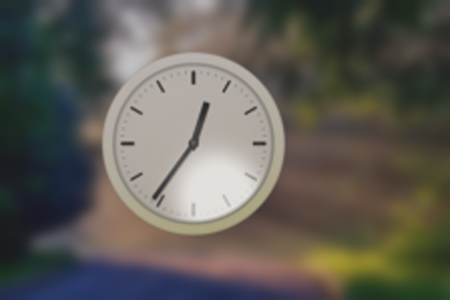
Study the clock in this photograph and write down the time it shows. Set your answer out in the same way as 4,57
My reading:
12,36
